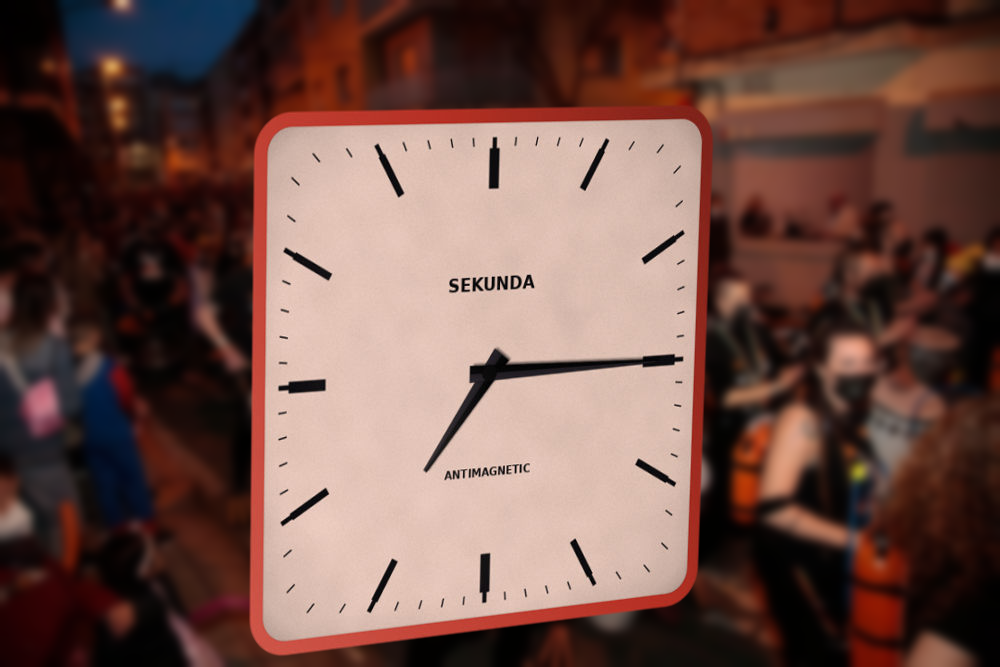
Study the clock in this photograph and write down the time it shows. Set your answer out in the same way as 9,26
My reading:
7,15
